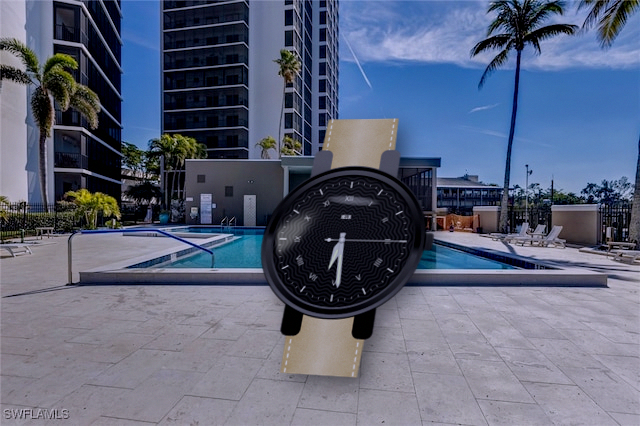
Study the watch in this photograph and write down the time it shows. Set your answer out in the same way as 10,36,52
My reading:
6,29,15
